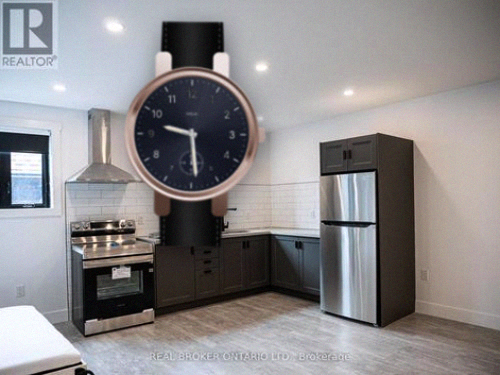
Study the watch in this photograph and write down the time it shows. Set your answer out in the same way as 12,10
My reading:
9,29
